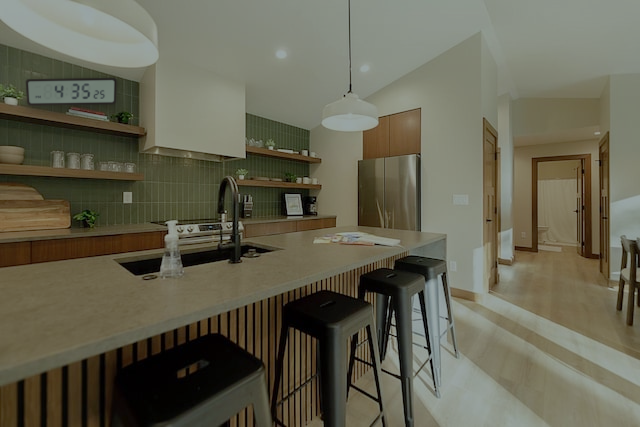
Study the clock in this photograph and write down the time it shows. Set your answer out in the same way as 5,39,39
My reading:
4,35,25
